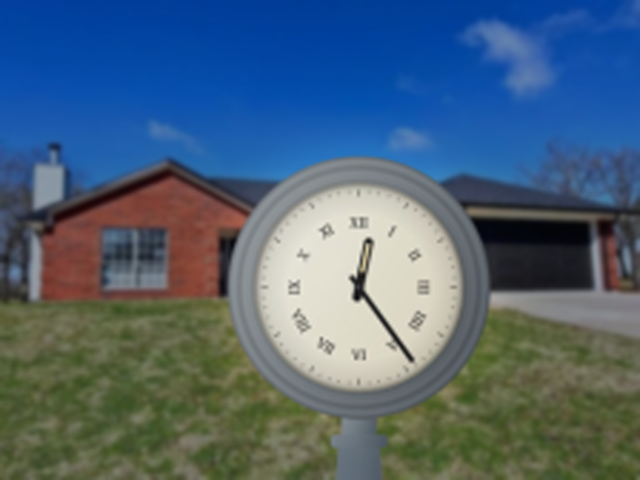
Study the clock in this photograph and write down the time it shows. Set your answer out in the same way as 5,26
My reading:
12,24
